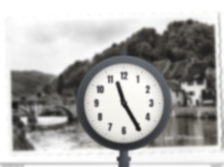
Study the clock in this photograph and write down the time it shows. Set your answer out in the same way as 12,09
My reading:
11,25
